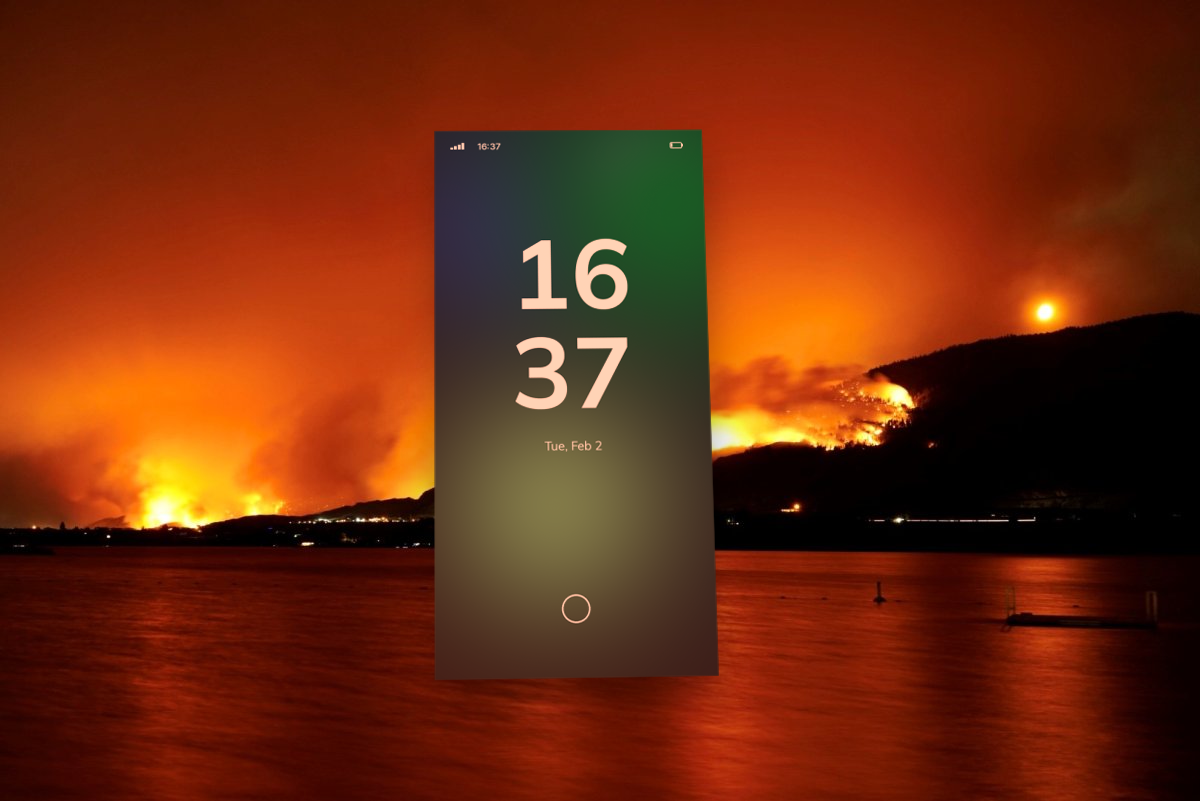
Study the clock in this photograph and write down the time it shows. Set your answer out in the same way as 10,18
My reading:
16,37
